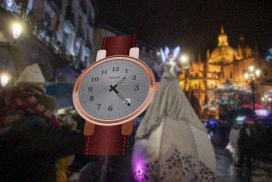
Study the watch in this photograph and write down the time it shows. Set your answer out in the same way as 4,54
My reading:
1,23
